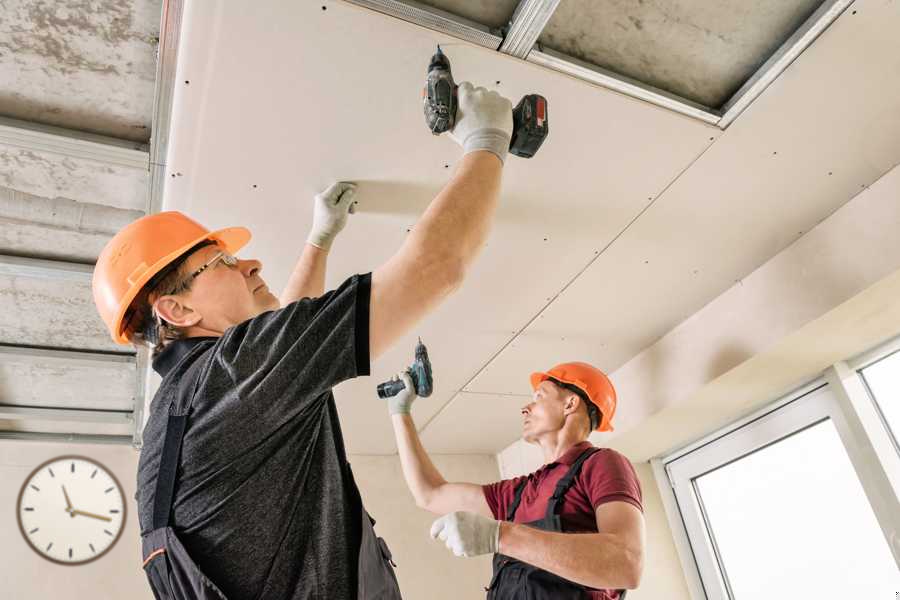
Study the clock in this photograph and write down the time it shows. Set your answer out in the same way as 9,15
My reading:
11,17
